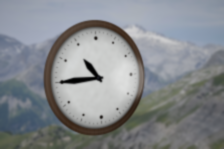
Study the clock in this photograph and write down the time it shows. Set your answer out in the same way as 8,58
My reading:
10,45
